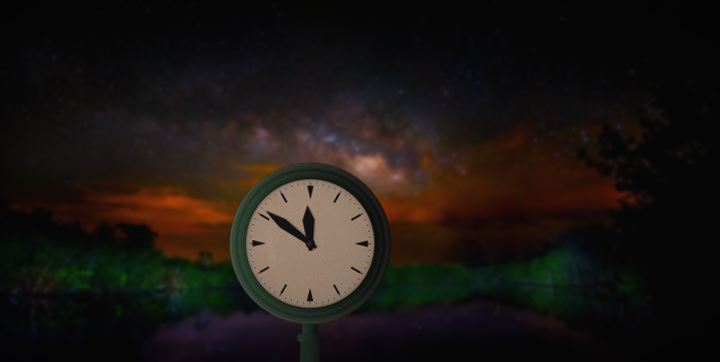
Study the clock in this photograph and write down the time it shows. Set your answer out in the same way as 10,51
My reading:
11,51
